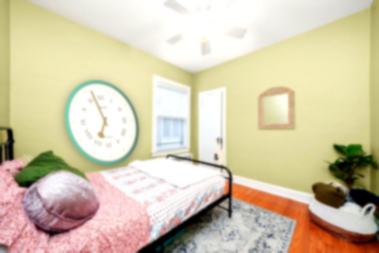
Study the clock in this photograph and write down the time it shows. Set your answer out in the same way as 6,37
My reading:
6,57
